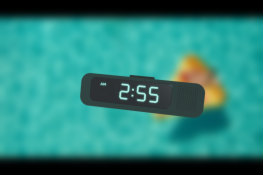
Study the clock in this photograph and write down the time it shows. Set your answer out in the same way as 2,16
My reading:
2,55
